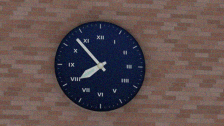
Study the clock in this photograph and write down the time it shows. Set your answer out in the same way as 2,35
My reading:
7,53
